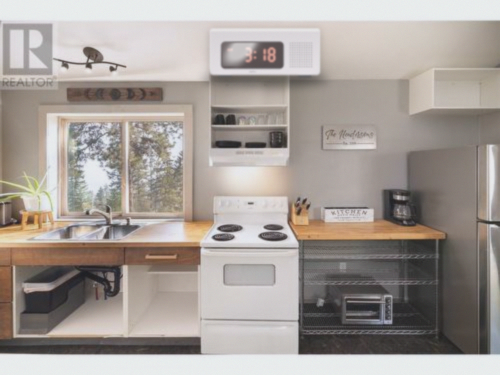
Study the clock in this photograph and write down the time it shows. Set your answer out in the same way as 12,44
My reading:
3,18
